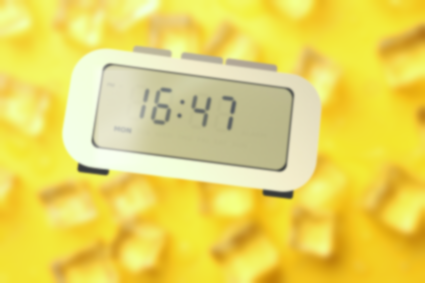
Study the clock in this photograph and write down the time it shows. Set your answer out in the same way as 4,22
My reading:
16,47
